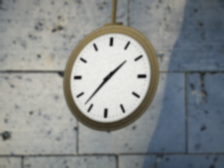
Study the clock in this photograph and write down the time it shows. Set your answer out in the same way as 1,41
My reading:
1,37
